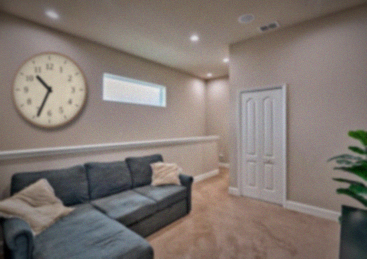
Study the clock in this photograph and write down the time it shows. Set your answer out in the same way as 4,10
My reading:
10,34
